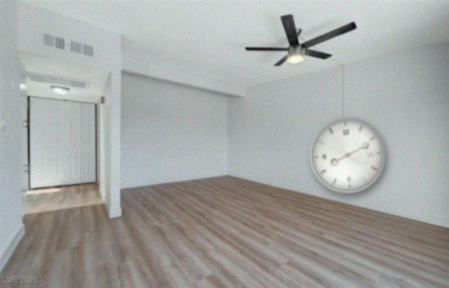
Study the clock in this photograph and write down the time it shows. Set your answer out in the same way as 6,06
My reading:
8,11
